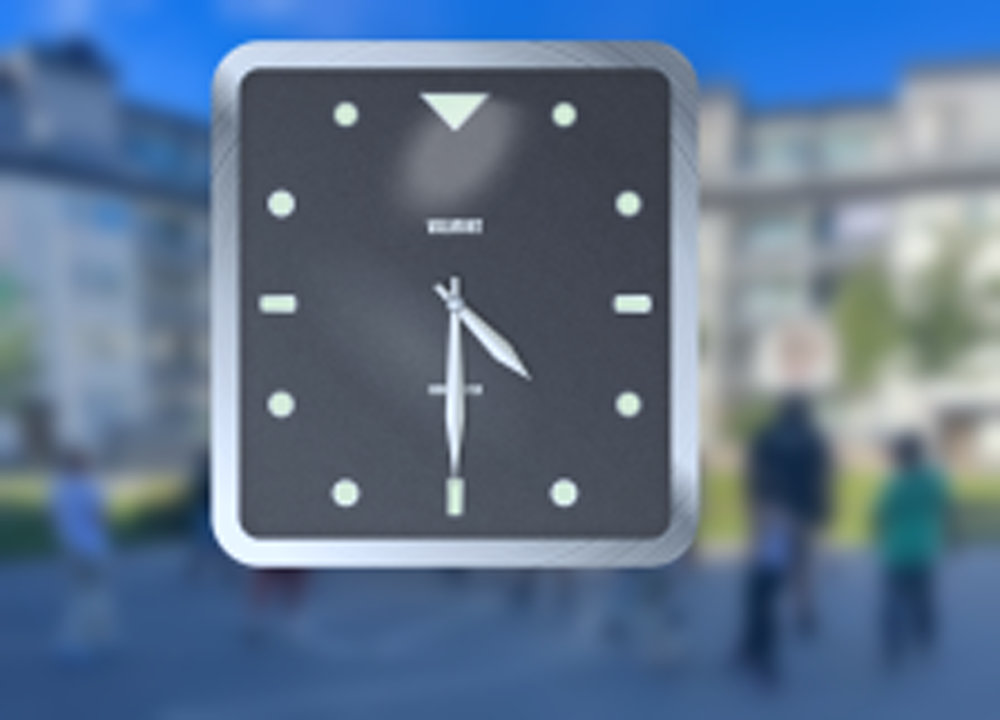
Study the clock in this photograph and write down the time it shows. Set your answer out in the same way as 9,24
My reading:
4,30
